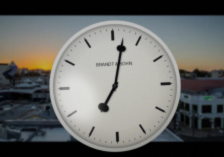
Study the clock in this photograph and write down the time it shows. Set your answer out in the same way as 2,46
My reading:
7,02
